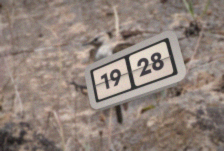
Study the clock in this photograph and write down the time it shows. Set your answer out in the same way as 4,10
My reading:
19,28
